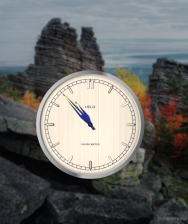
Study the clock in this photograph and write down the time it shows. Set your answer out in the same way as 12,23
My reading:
10,53
